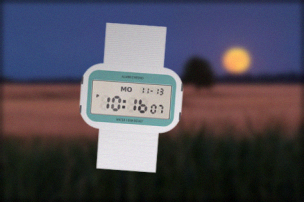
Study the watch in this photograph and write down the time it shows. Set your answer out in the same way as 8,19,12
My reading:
10,16,07
